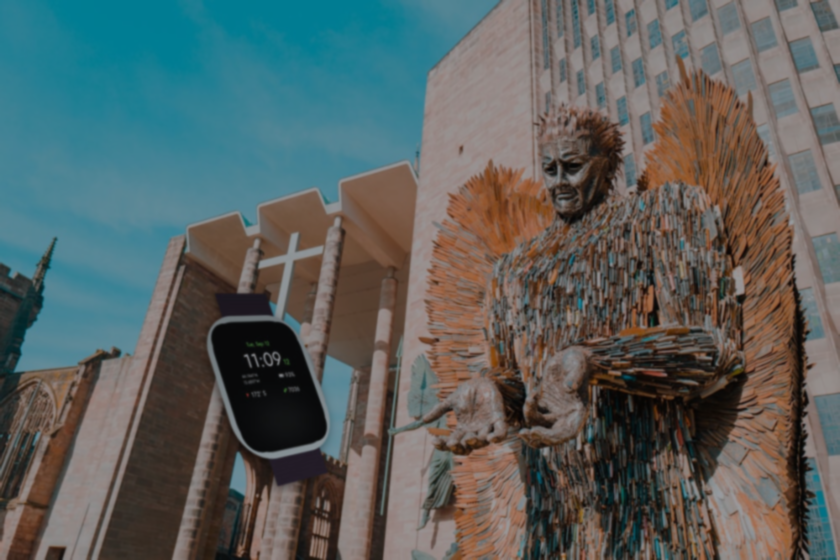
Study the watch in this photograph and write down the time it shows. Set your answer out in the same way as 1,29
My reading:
11,09
